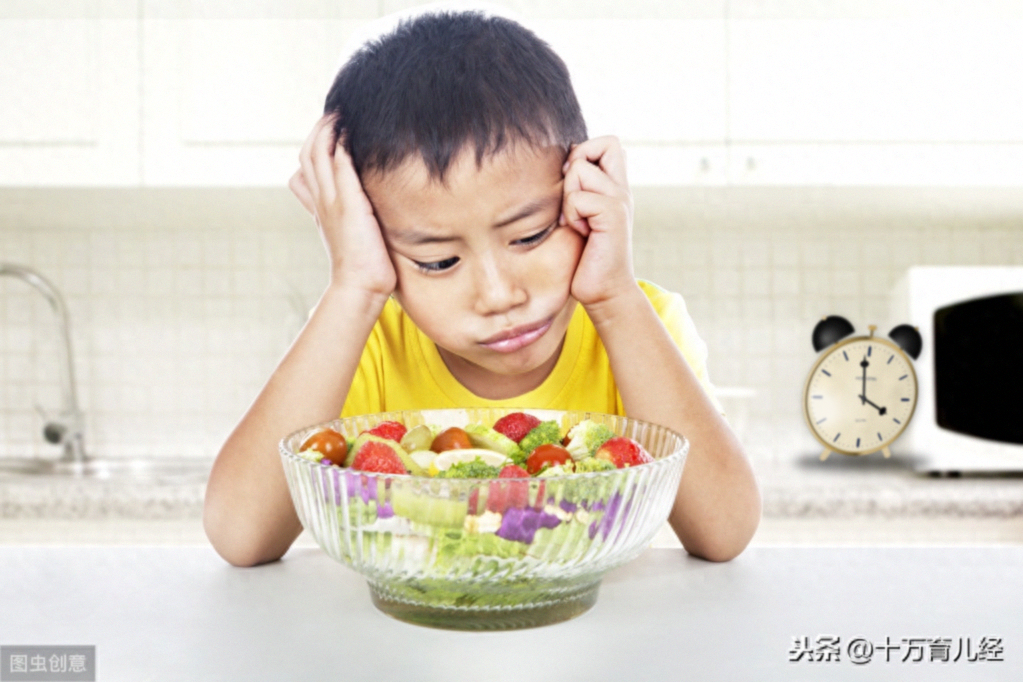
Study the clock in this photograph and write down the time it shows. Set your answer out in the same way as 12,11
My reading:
3,59
